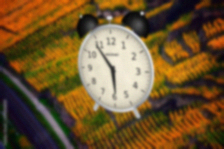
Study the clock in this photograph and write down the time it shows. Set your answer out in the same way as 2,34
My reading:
5,54
